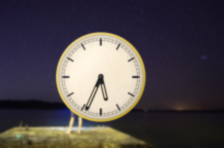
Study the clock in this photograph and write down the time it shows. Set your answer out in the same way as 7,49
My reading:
5,34
